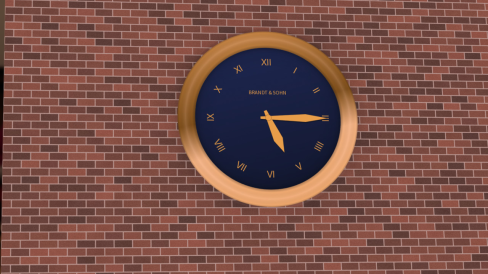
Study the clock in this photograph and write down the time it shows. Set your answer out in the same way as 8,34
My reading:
5,15
